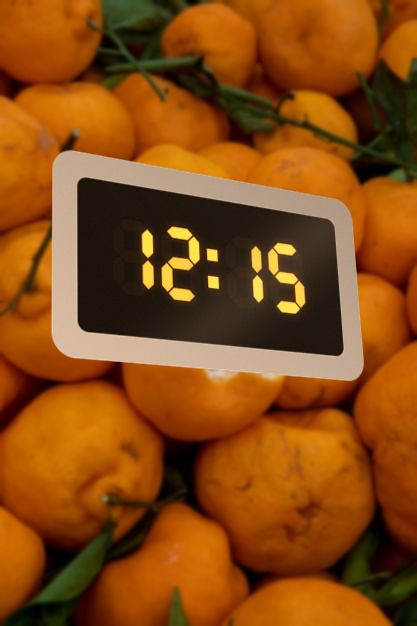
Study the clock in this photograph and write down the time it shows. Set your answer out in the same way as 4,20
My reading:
12,15
